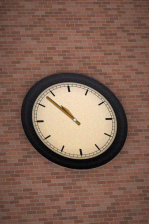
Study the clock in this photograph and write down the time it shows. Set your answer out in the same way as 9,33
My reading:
10,53
